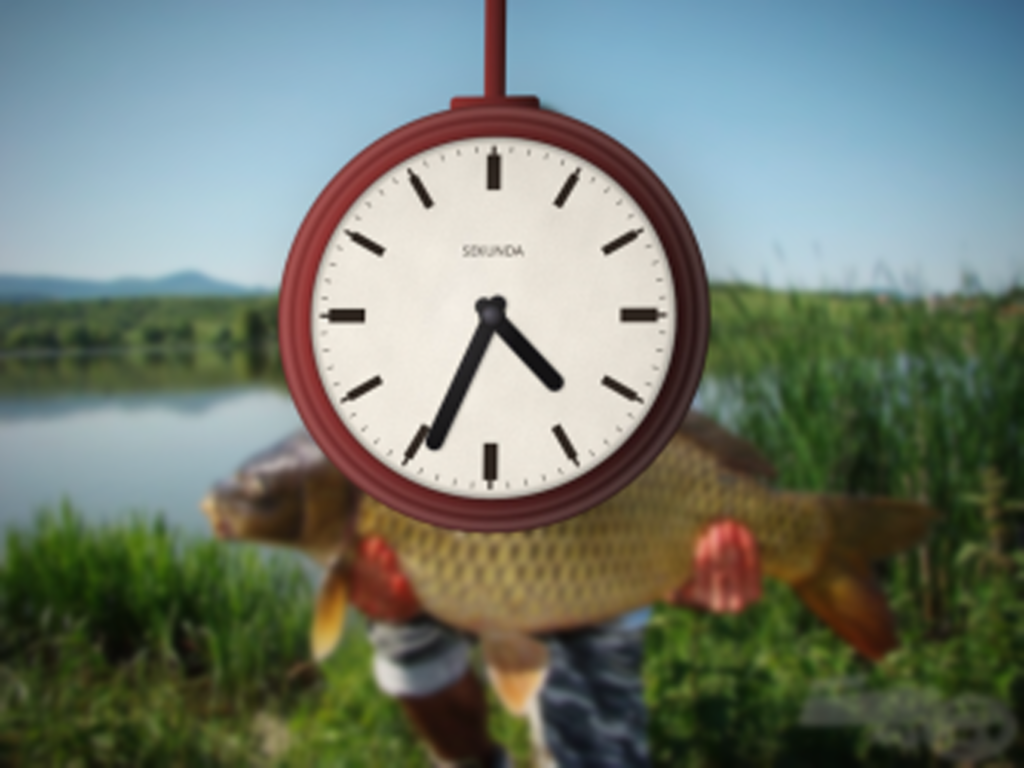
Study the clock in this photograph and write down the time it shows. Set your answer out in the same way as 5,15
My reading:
4,34
